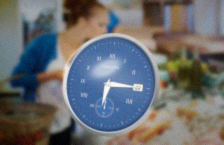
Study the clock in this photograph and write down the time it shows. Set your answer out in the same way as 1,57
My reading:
6,15
